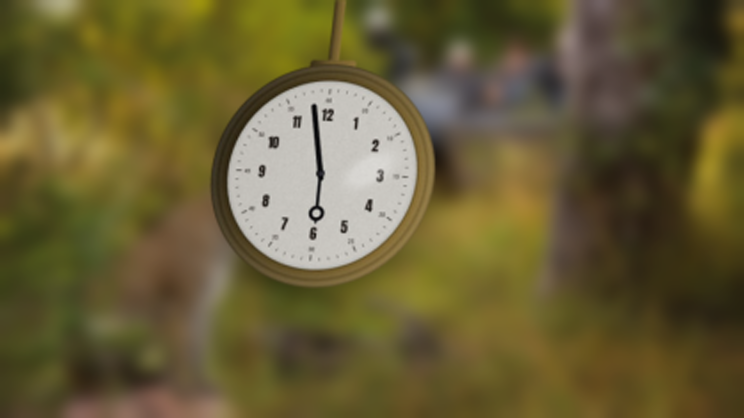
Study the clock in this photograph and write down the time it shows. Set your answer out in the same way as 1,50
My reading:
5,58
